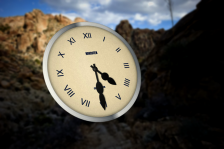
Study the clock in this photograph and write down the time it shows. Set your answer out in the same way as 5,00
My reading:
4,30
